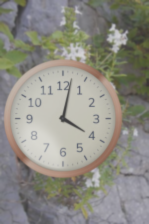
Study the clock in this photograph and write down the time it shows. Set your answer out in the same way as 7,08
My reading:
4,02
